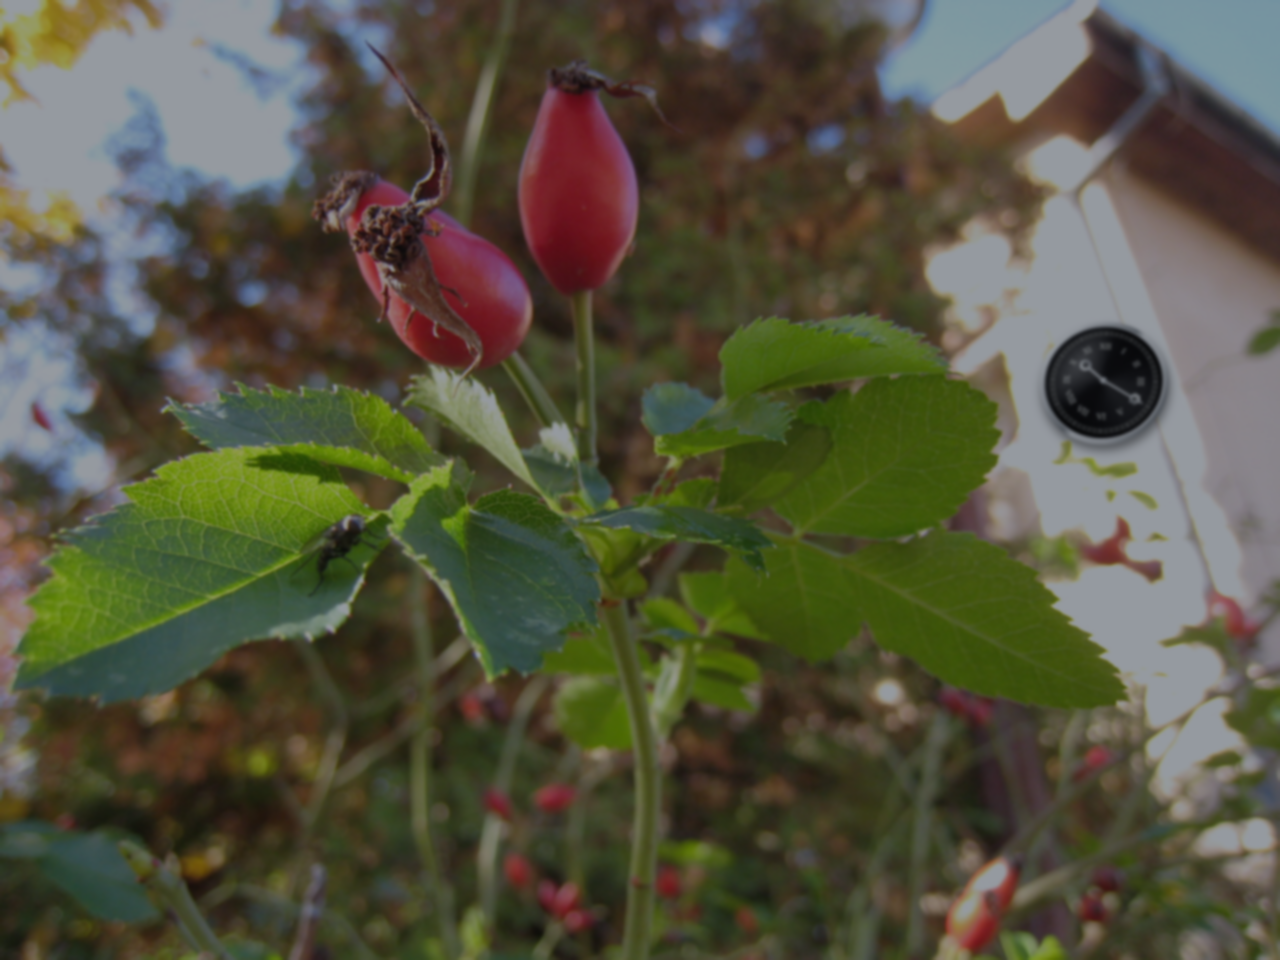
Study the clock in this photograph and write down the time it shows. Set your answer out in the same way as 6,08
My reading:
10,20
